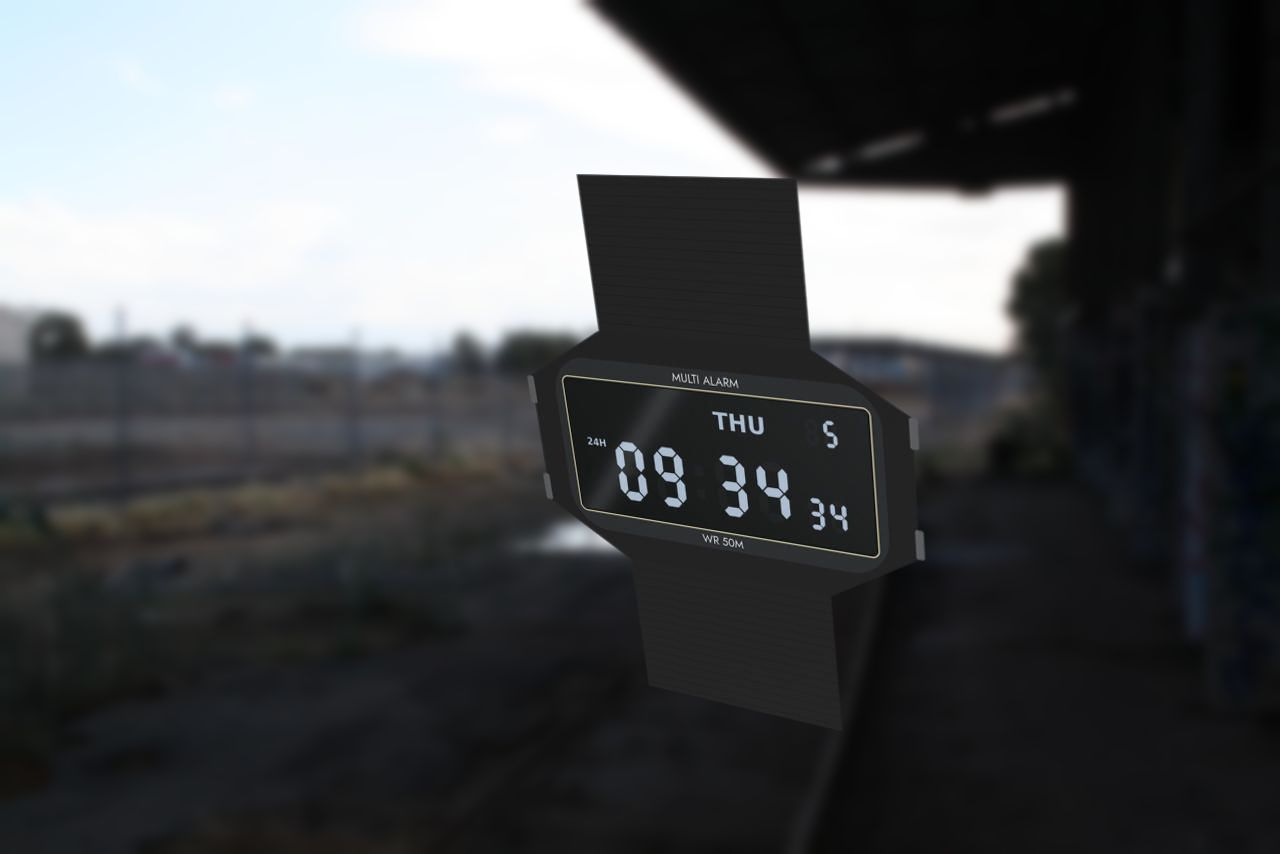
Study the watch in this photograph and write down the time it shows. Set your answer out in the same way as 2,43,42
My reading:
9,34,34
